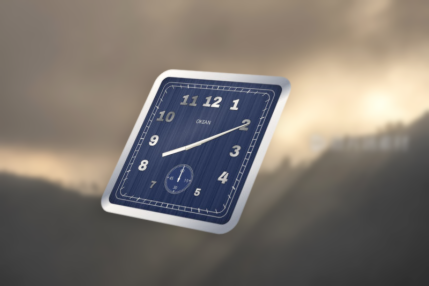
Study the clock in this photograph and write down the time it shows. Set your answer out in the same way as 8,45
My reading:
8,10
